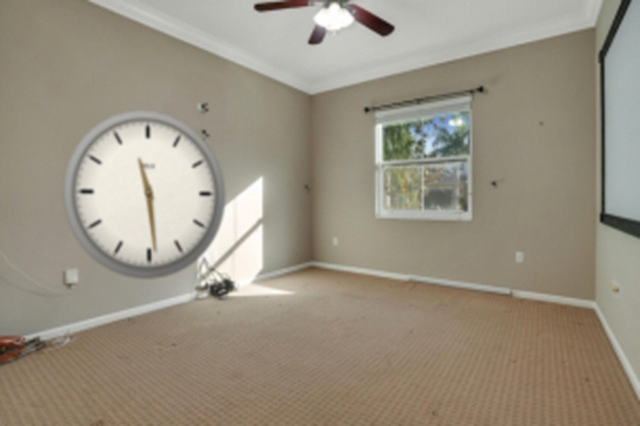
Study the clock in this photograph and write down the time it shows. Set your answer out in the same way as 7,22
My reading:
11,29
